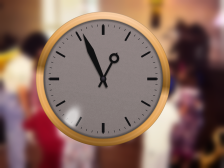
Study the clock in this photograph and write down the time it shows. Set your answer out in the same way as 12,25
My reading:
12,56
